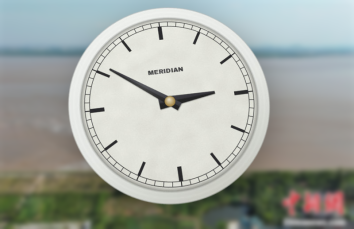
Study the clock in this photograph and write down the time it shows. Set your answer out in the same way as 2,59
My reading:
2,51
